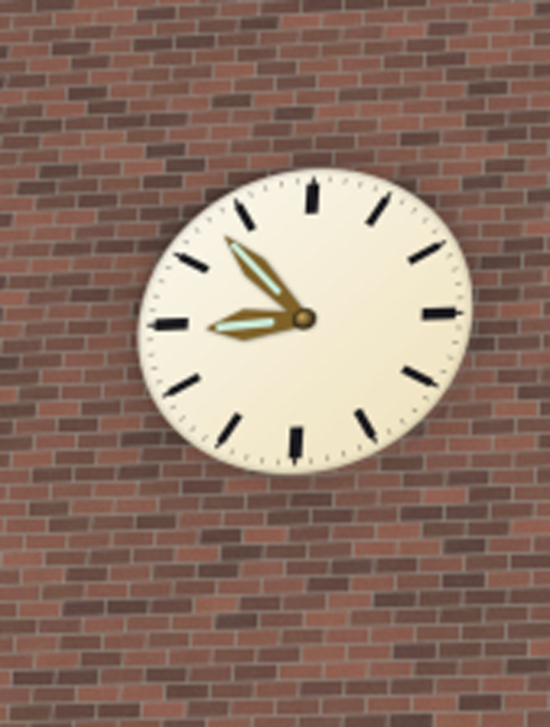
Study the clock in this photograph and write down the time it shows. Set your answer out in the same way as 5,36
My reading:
8,53
